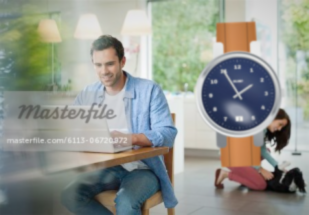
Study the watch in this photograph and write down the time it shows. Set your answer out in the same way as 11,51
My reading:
1,55
